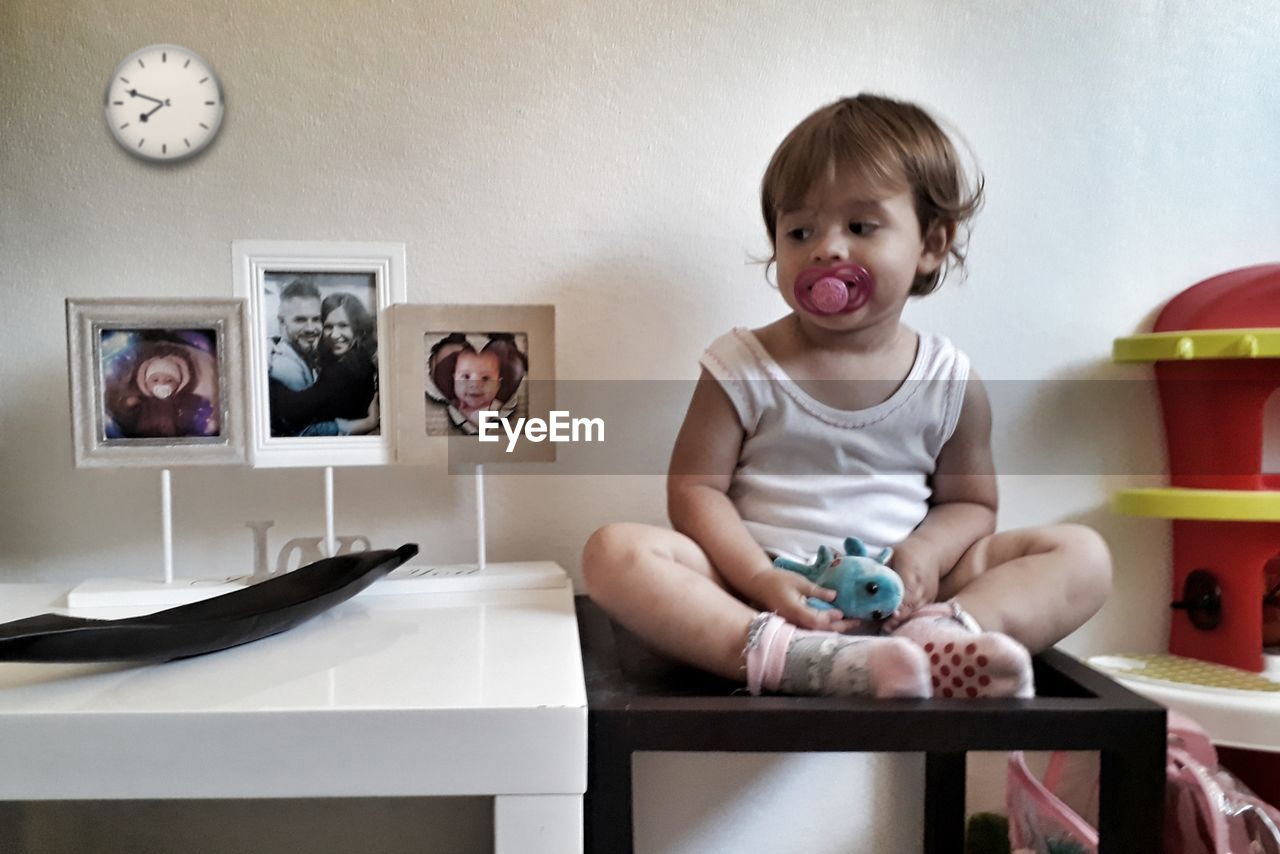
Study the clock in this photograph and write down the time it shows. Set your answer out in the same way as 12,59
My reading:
7,48
